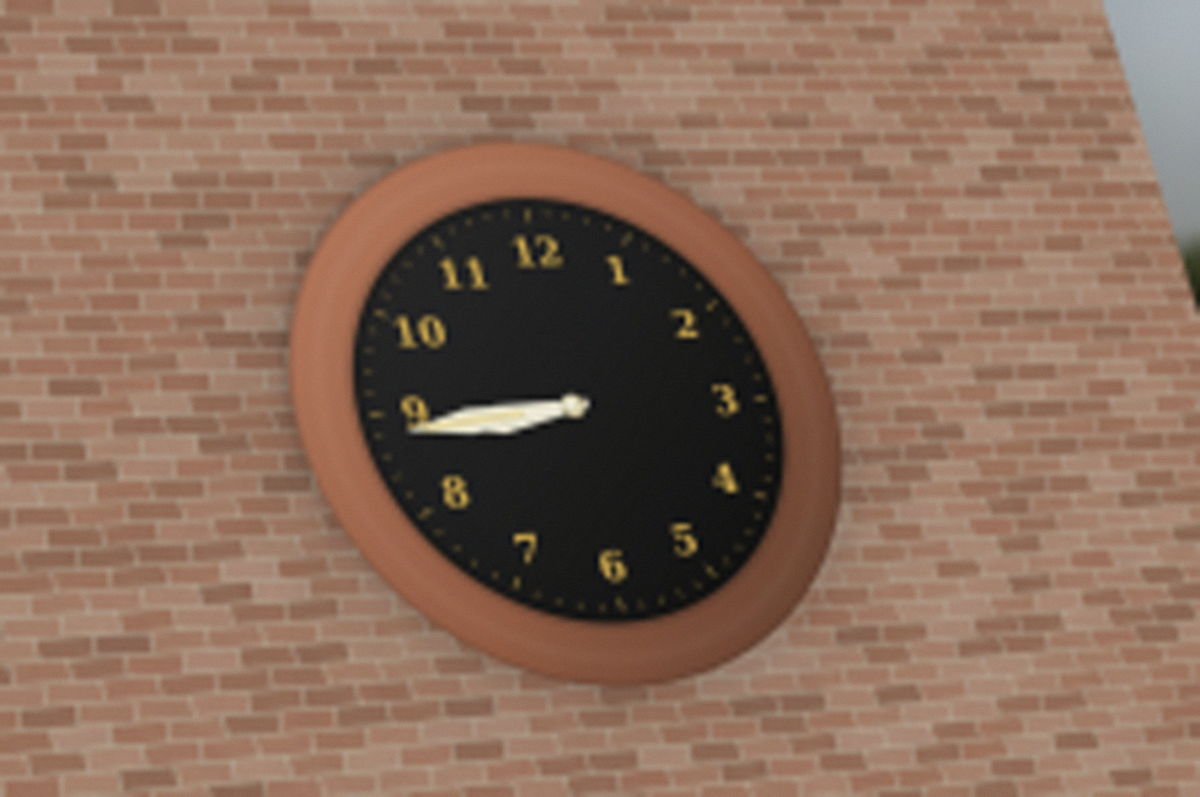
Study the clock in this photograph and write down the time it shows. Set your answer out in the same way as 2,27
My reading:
8,44
